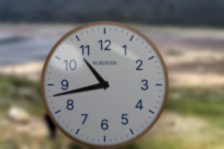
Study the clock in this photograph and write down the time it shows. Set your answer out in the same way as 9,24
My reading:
10,43
